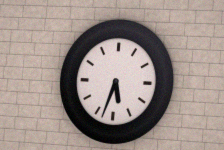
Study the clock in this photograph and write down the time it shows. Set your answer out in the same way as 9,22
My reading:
5,33
